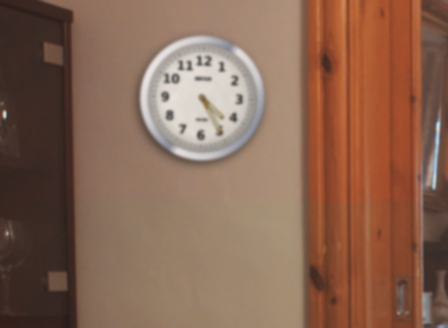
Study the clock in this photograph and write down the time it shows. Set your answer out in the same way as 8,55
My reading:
4,25
